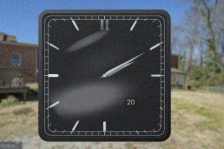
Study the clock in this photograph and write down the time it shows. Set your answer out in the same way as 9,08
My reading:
2,10
